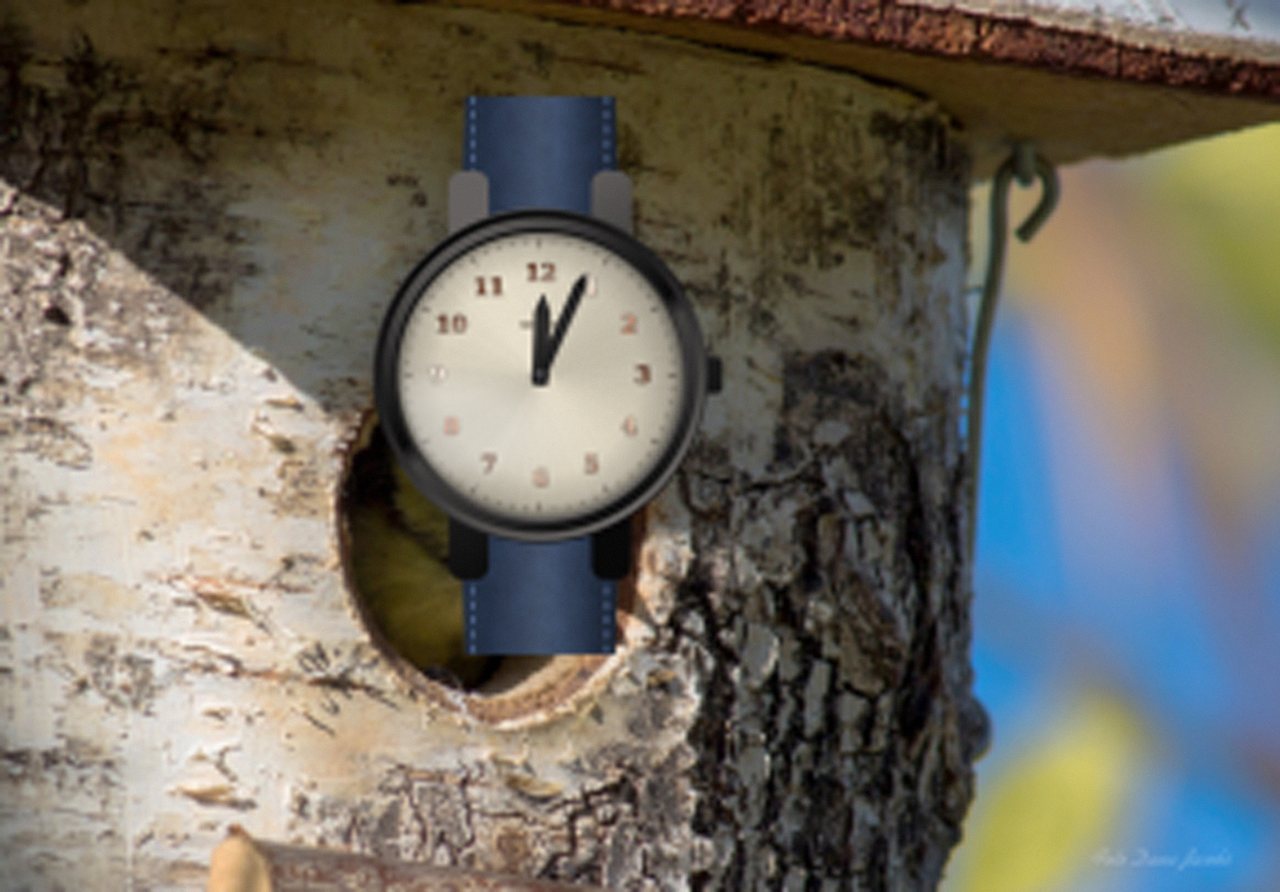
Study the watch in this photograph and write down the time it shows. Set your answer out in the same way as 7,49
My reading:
12,04
